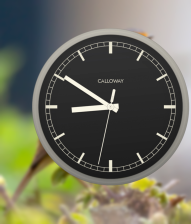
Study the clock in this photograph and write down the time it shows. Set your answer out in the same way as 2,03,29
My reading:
8,50,32
